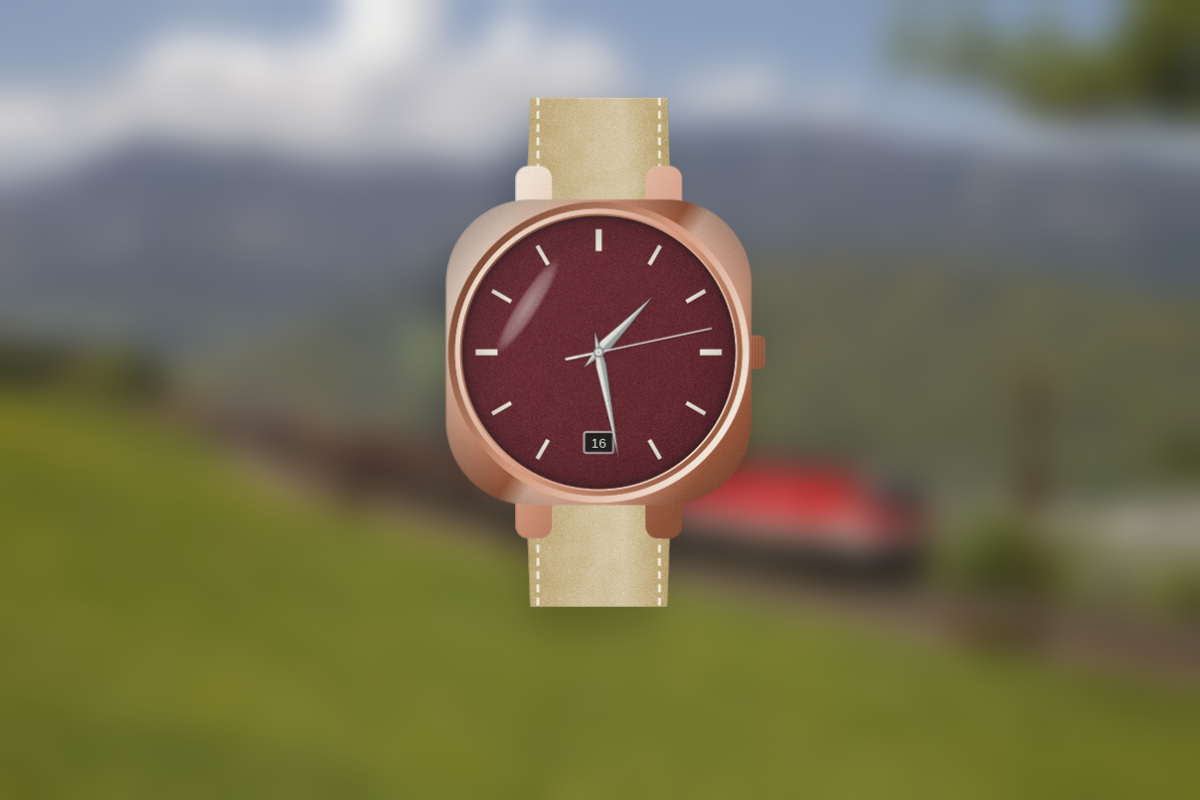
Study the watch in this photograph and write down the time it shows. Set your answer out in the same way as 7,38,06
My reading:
1,28,13
